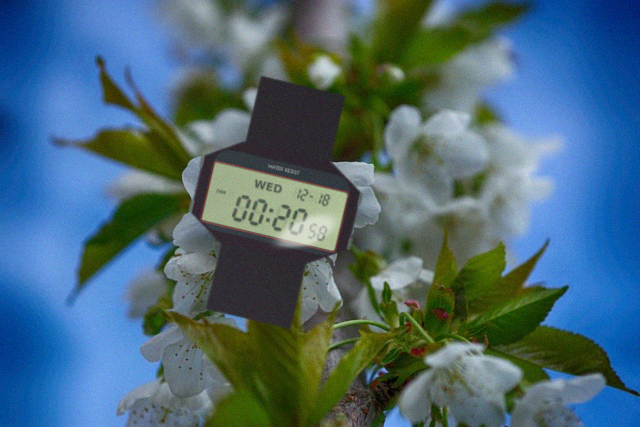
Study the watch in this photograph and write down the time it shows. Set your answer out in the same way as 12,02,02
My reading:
0,20,58
